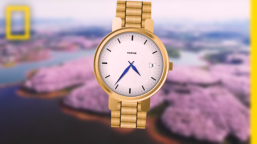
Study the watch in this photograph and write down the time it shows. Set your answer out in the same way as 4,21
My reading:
4,36
